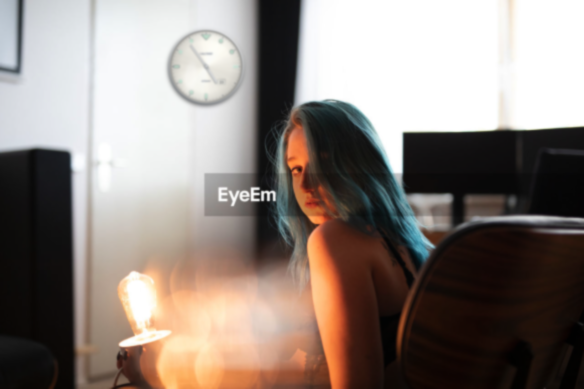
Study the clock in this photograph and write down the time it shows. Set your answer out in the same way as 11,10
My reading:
4,54
